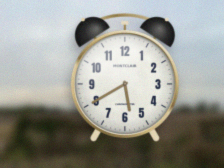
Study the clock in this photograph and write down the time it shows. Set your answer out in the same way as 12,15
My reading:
5,40
